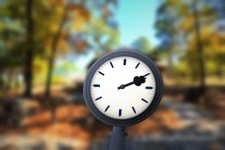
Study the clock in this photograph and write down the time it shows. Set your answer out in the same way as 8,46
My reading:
2,11
